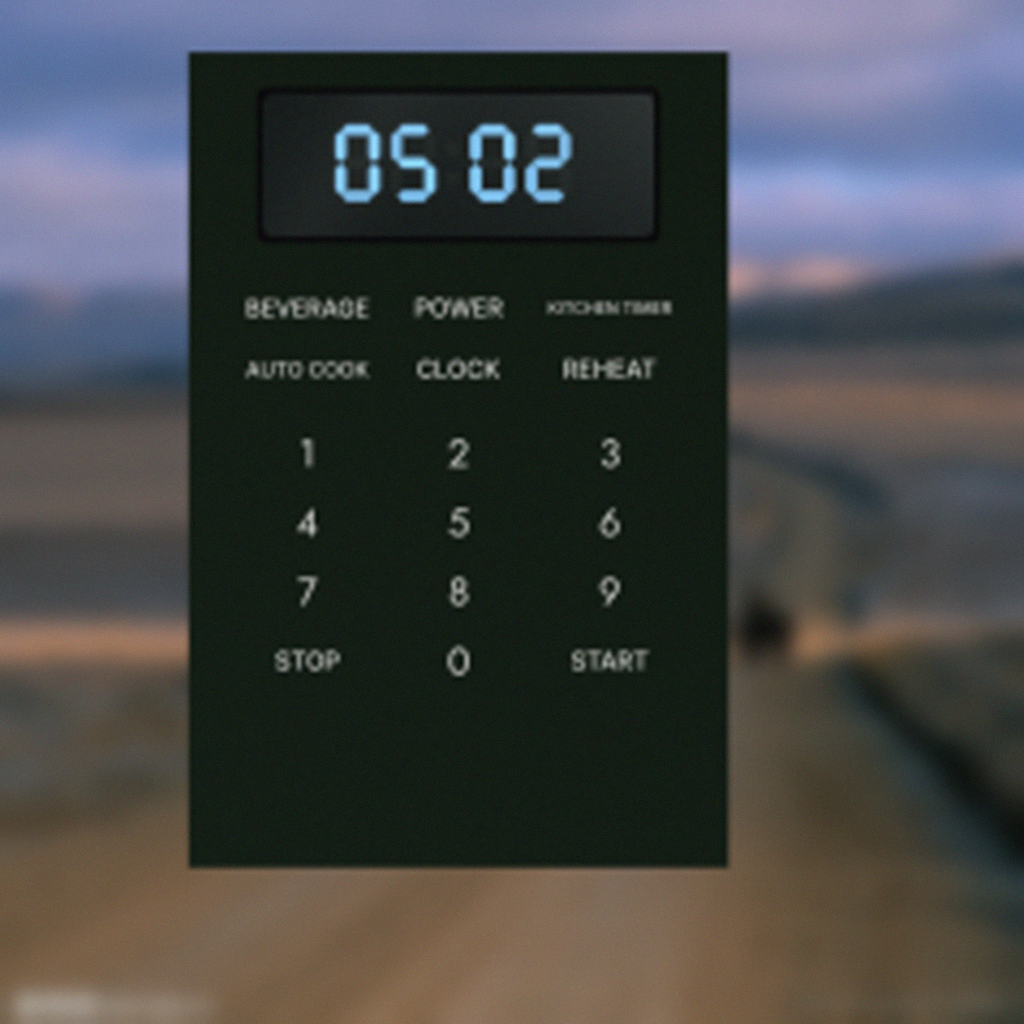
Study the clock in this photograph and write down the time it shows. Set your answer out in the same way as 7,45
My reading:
5,02
